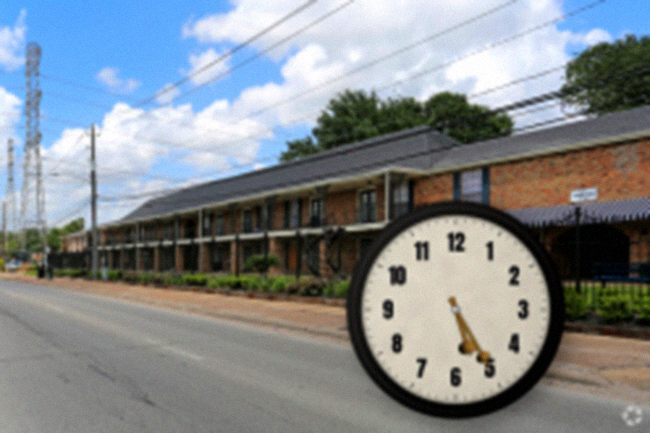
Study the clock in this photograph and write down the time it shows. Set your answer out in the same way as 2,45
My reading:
5,25
